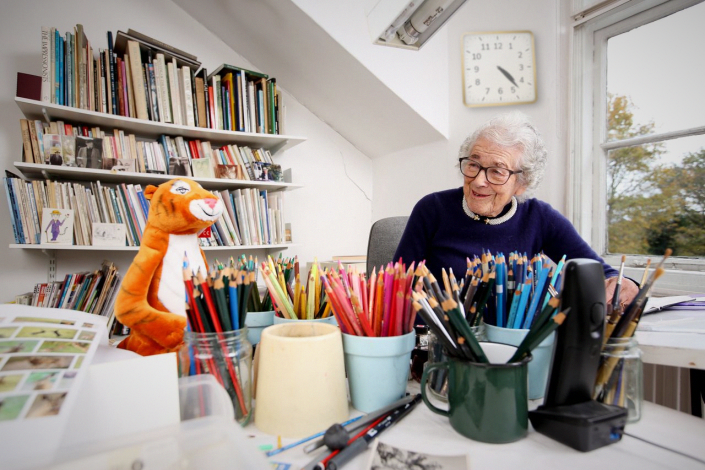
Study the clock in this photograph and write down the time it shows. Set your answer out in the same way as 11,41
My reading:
4,23
